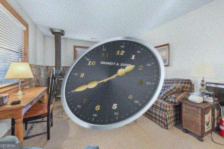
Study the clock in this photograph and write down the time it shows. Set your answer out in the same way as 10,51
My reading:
1,40
